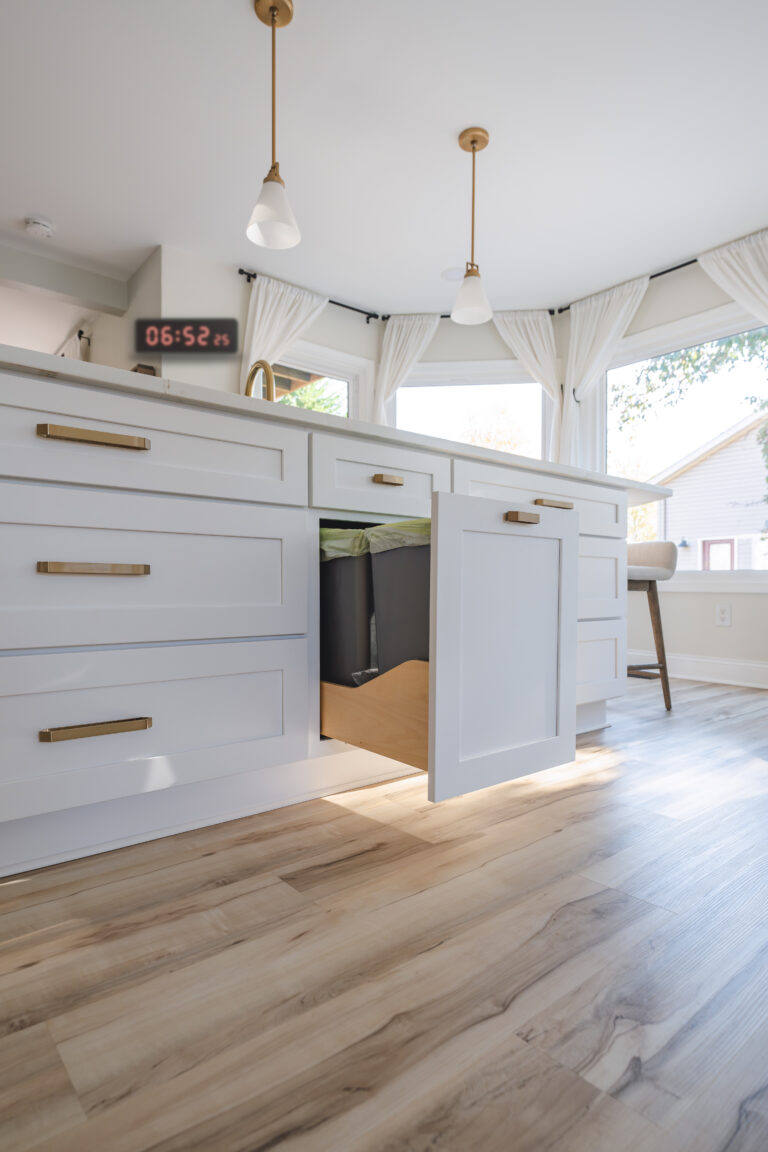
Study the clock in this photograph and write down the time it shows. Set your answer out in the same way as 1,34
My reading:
6,52
